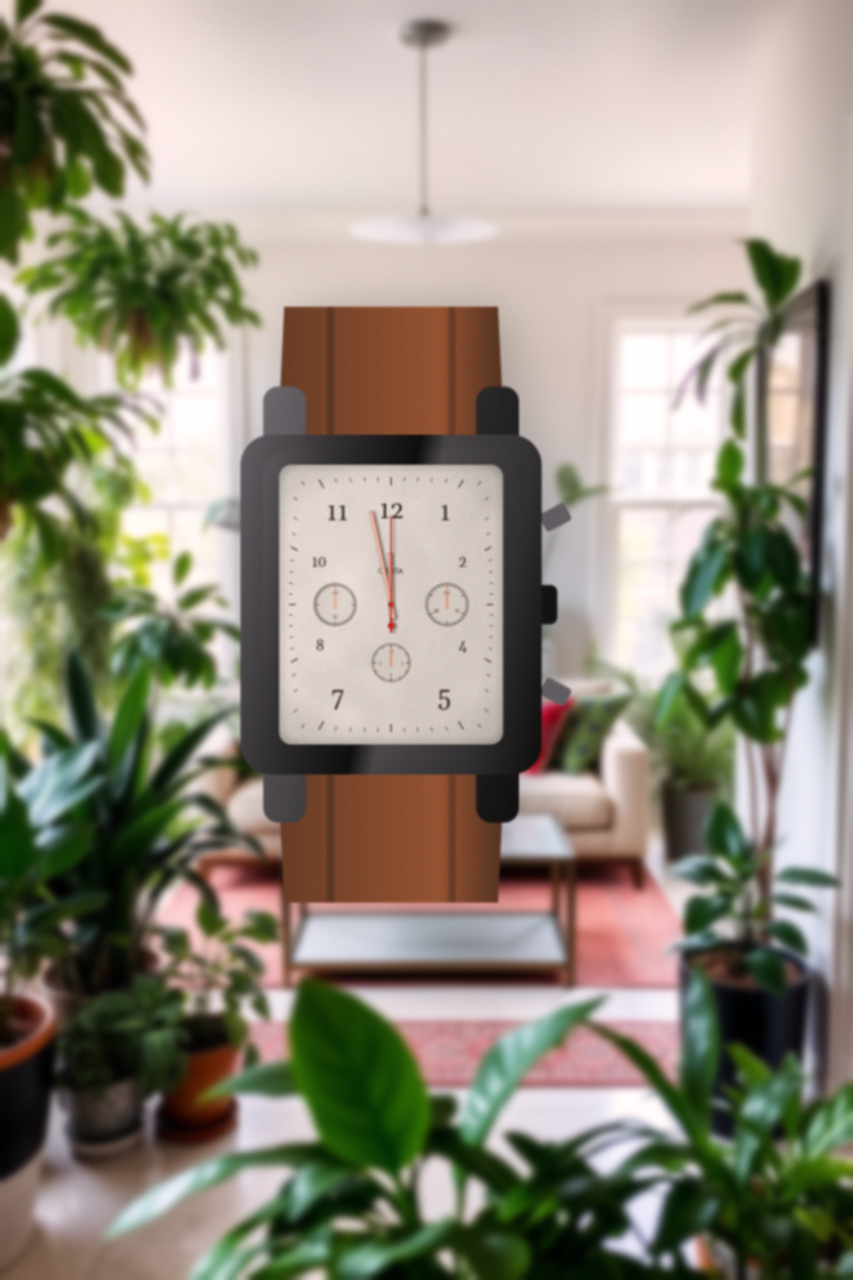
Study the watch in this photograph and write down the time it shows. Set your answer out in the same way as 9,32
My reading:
11,58
